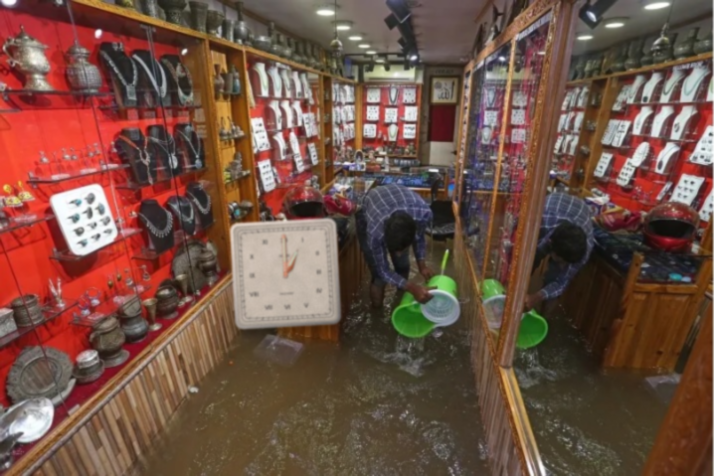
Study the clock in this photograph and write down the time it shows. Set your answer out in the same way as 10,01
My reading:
1,00
